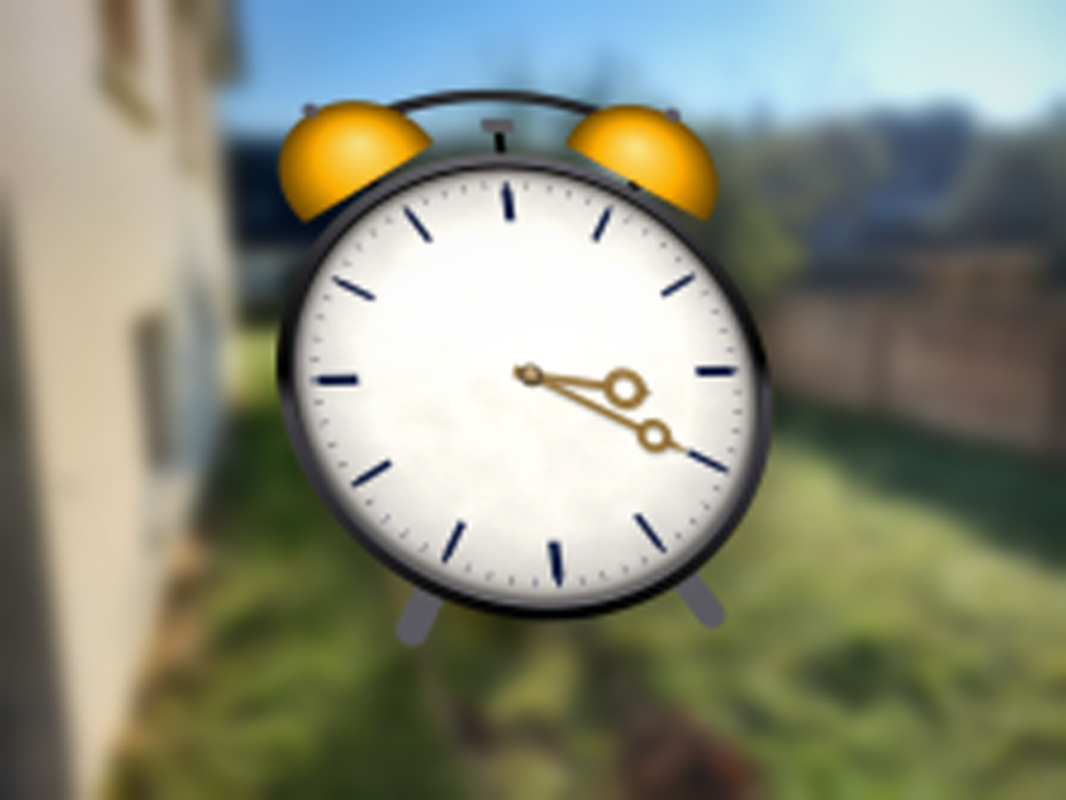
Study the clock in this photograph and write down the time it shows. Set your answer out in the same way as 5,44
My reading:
3,20
